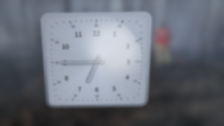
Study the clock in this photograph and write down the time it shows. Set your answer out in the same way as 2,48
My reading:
6,45
